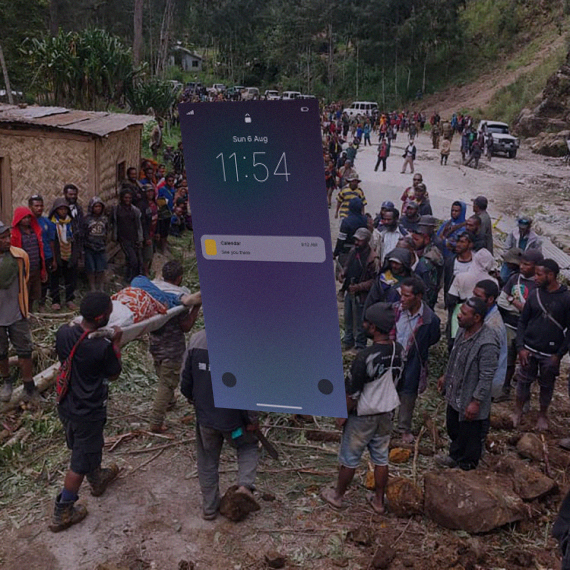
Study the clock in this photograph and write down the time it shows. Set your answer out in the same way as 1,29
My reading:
11,54
